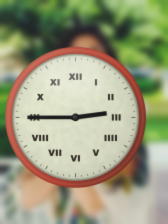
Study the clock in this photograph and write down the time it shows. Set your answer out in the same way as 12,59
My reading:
2,45
